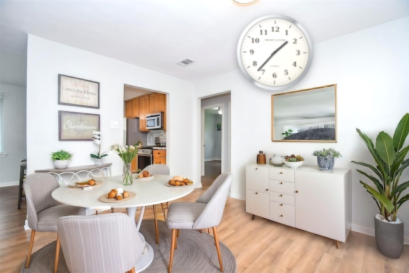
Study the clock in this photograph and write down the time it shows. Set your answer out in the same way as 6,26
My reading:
1,37
